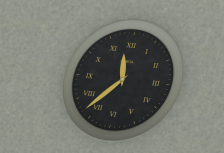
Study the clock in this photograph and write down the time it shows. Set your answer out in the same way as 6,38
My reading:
11,37
